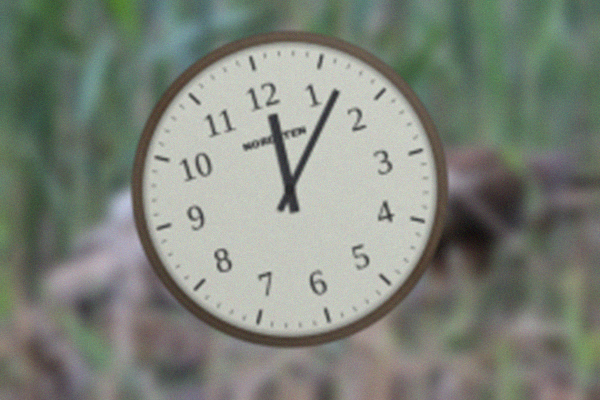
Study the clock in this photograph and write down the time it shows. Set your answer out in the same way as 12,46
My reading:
12,07
